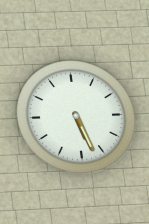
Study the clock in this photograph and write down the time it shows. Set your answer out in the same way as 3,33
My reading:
5,27
